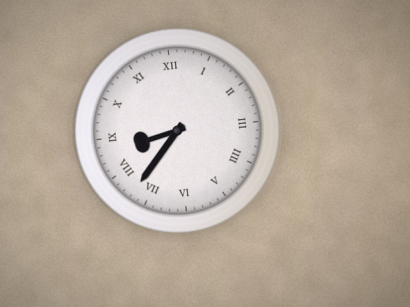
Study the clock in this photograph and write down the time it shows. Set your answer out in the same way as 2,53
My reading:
8,37
